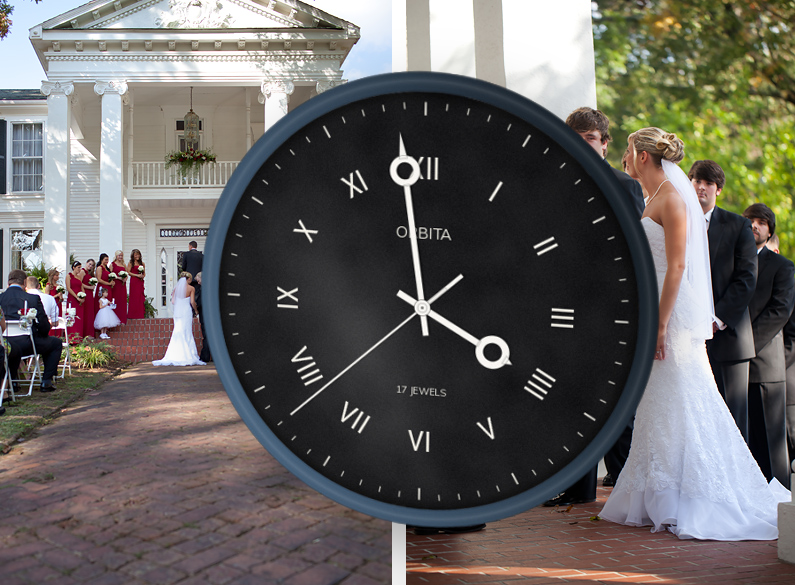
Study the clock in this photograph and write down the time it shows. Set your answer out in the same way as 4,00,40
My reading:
3,58,38
